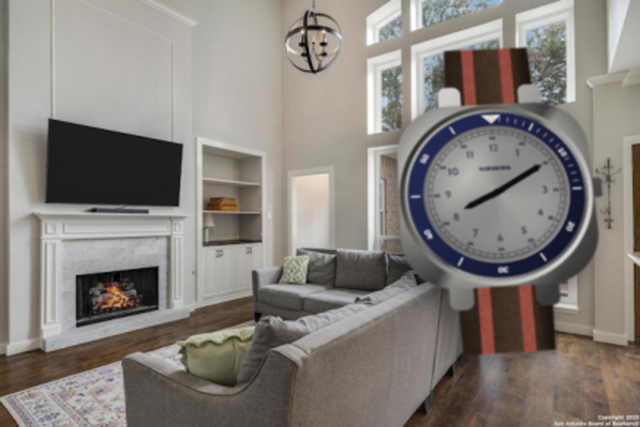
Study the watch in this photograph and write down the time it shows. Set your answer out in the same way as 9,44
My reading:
8,10
